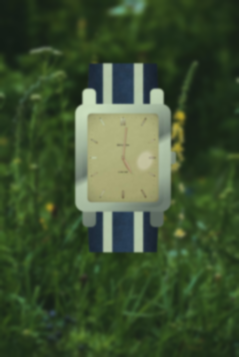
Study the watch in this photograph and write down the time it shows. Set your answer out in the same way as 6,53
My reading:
5,01
